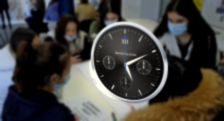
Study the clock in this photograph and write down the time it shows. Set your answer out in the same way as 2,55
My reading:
5,10
